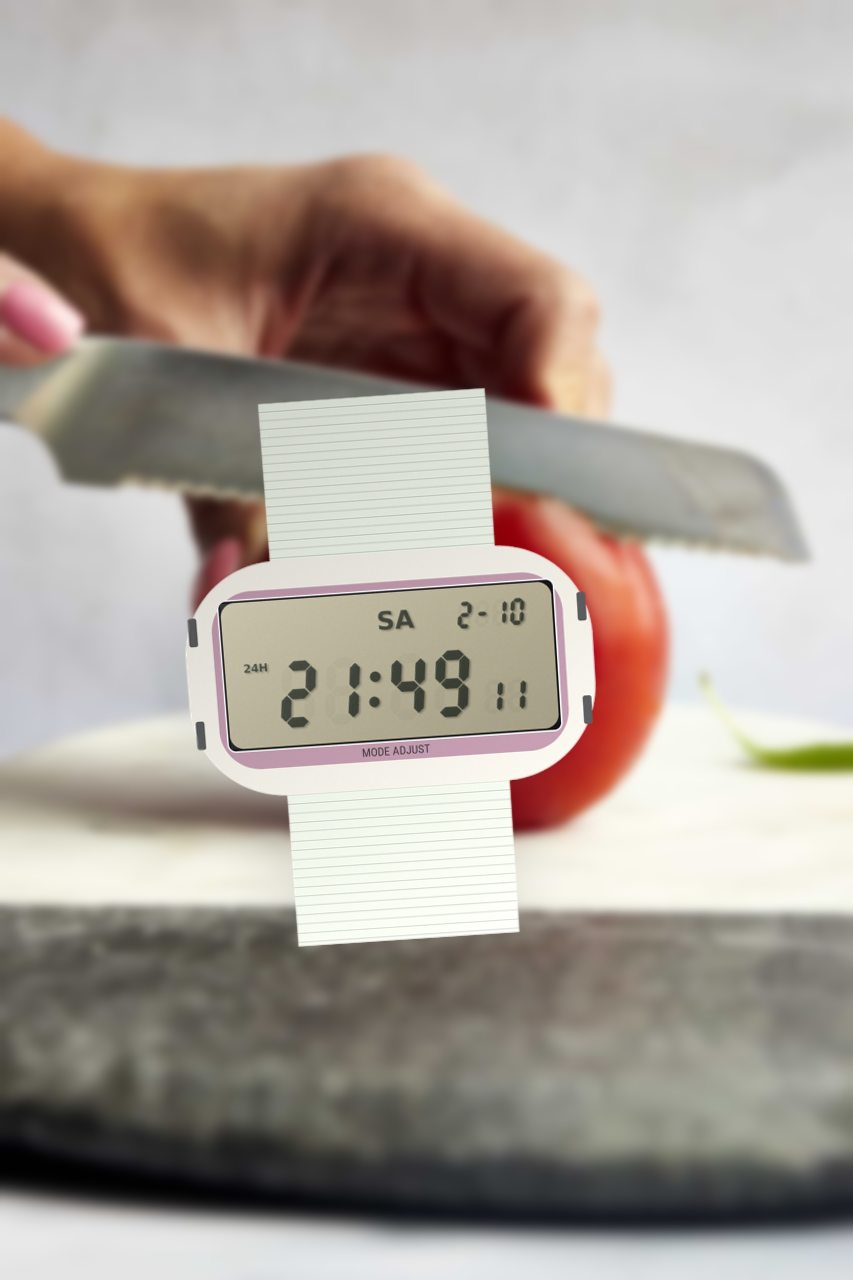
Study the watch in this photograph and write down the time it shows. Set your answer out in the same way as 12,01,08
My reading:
21,49,11
